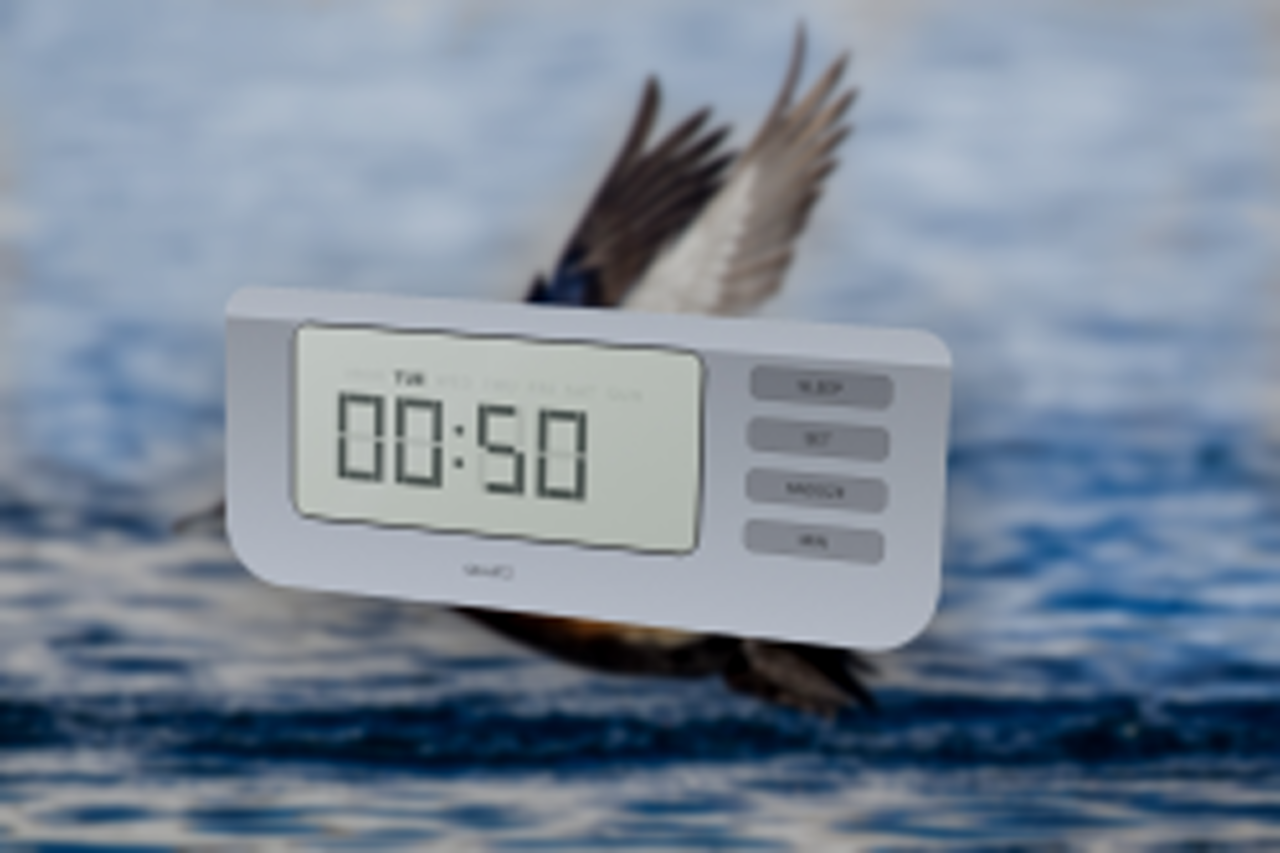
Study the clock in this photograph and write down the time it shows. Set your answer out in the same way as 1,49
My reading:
0,50
